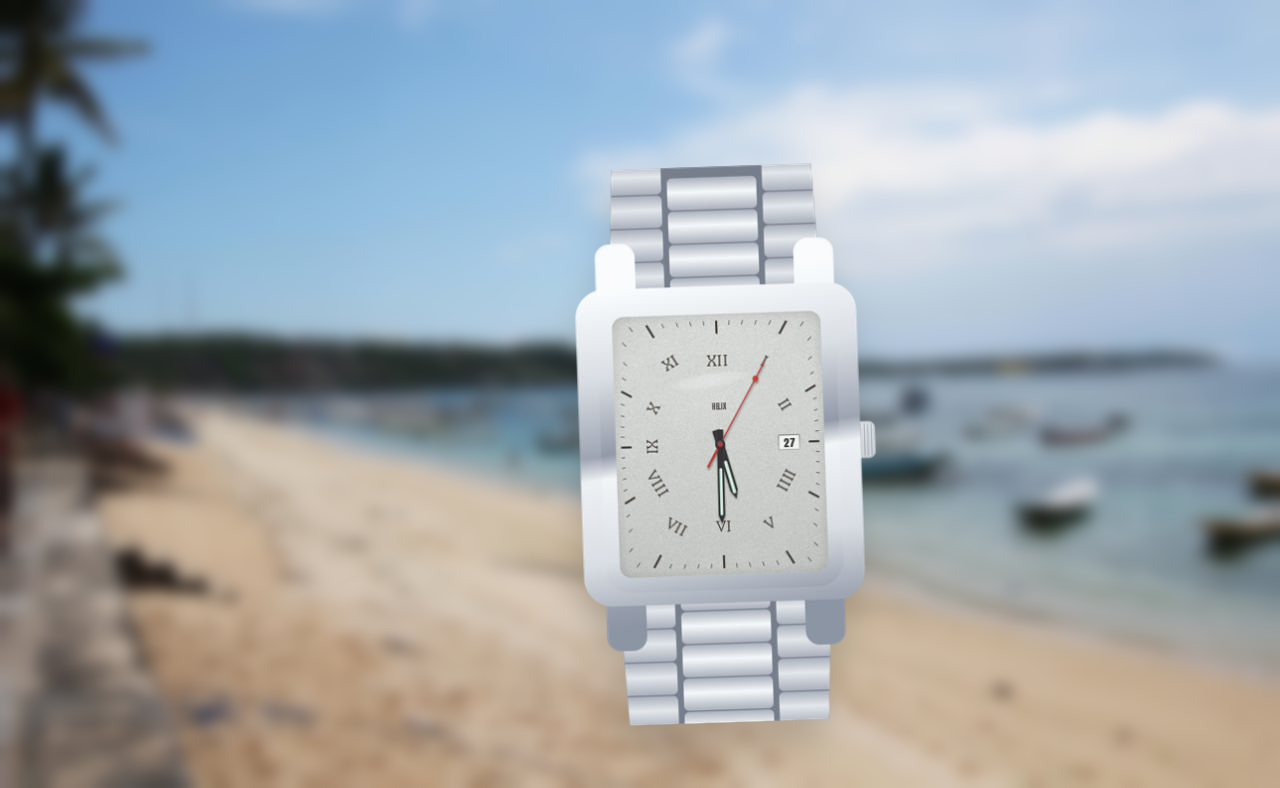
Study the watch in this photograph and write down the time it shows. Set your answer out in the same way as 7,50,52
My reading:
5,30,05
